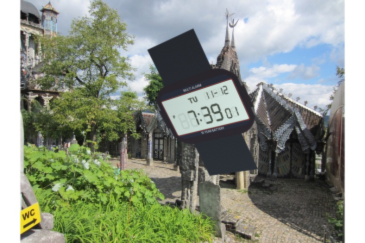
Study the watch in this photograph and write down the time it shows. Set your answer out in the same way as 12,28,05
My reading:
7,39,01
